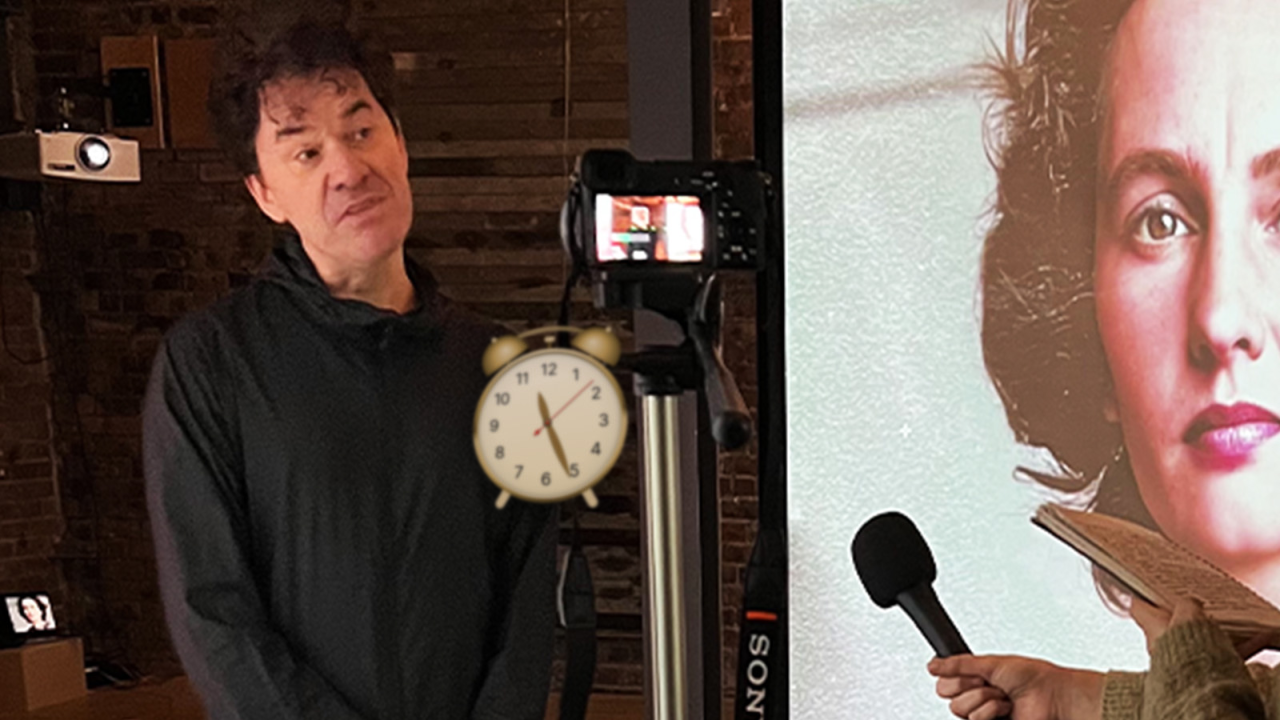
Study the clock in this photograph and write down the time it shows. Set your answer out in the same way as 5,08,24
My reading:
11,26,08
